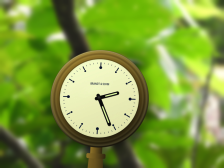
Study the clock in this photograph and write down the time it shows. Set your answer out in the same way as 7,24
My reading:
2,26
